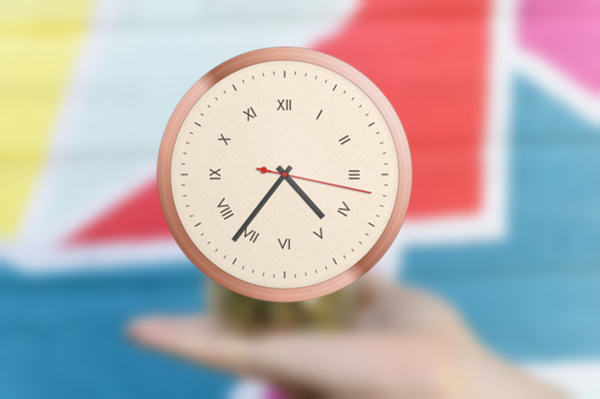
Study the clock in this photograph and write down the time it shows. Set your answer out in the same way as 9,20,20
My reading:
4,36,17
